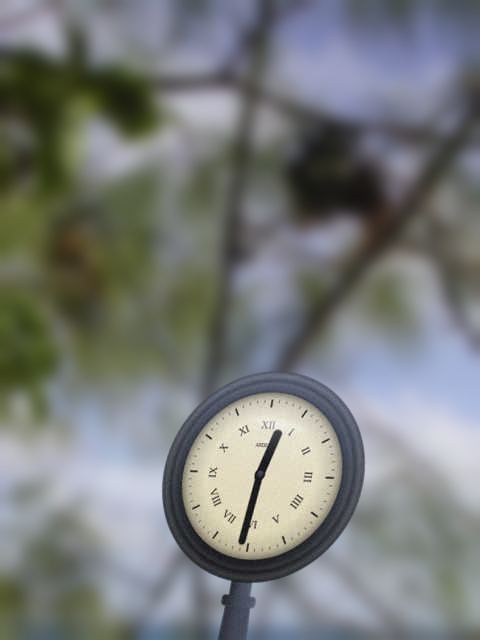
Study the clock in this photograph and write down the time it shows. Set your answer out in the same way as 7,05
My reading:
12,31
